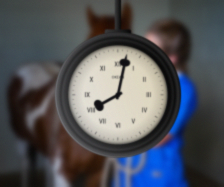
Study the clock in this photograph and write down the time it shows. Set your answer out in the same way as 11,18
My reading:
8,02
